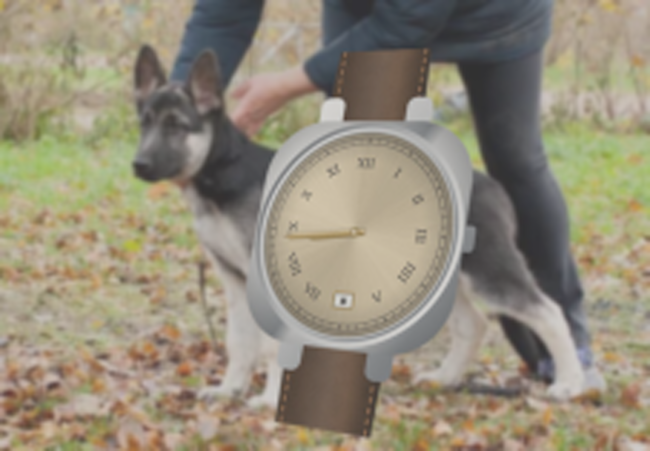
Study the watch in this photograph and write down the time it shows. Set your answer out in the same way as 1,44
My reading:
8,44
